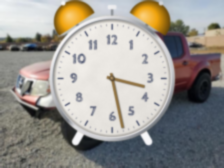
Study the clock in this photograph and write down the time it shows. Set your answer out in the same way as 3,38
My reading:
3,28
